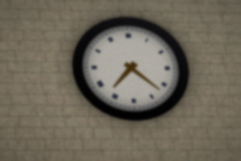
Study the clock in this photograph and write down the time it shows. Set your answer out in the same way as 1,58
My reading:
7,22
